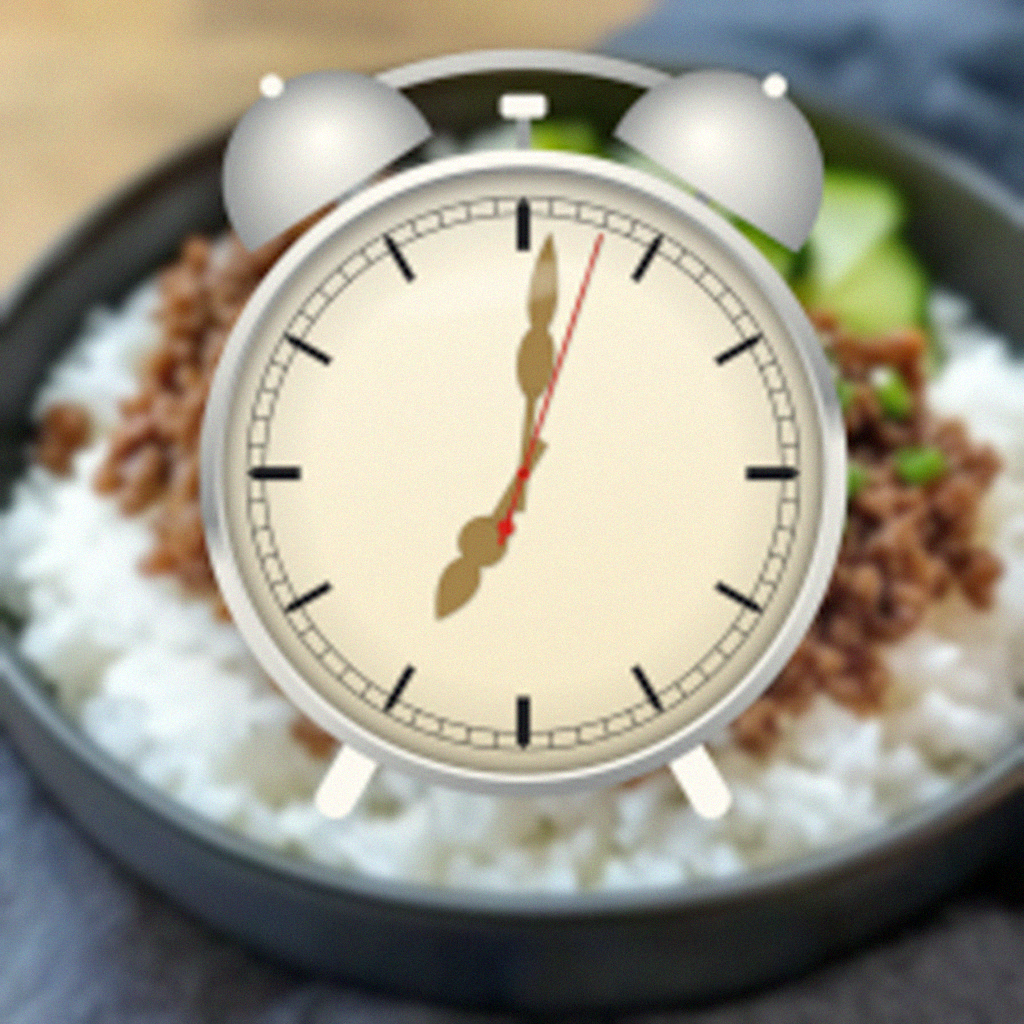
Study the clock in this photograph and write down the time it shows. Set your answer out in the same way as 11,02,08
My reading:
7,01,03
